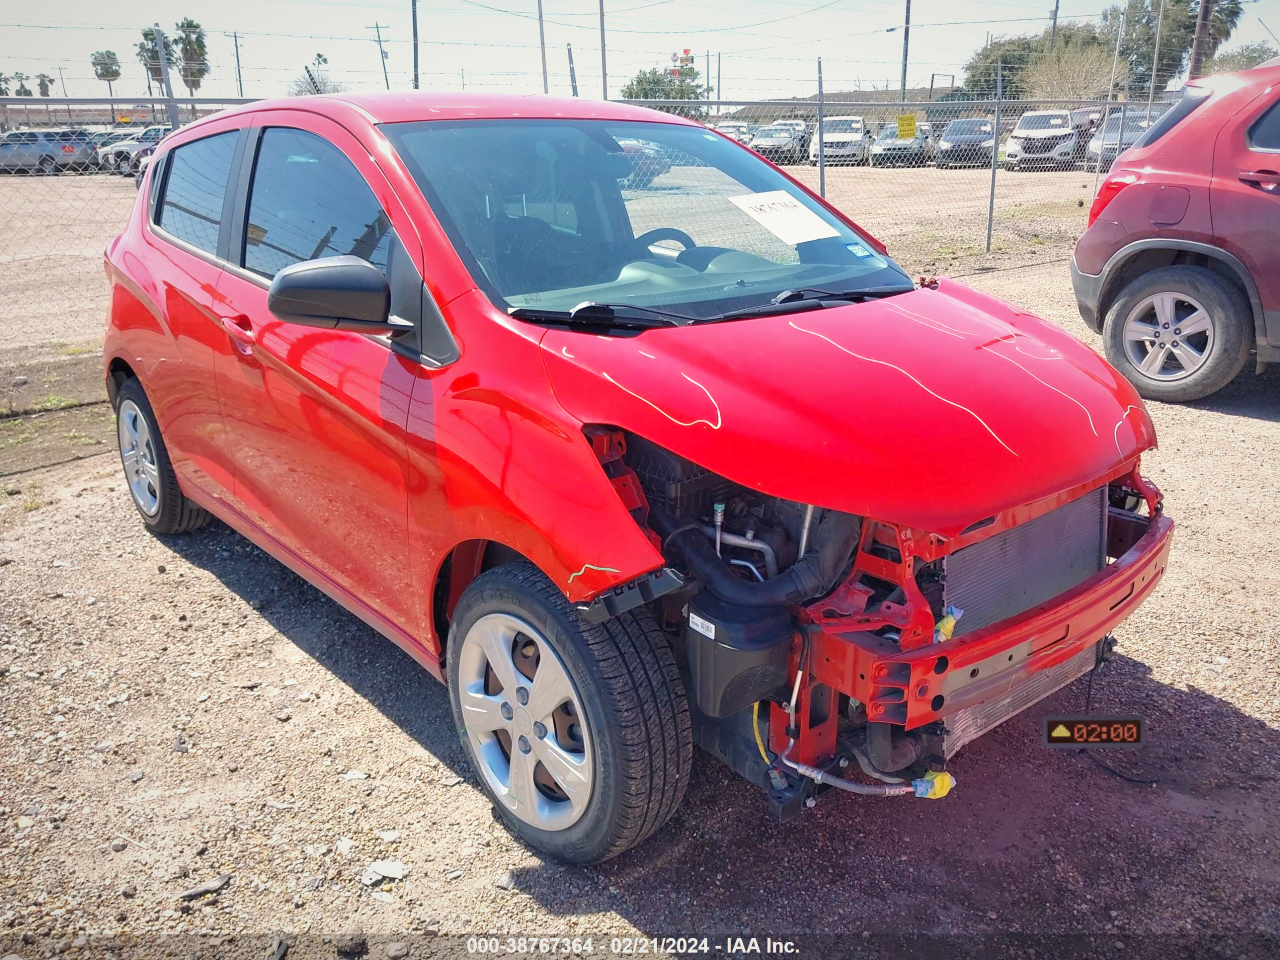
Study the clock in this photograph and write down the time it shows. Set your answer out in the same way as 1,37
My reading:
2,00
